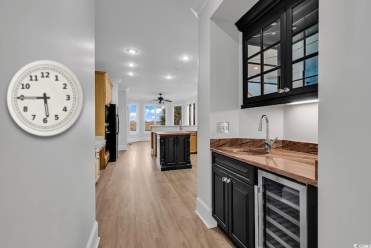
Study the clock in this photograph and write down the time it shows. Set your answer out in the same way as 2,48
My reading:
5,45
